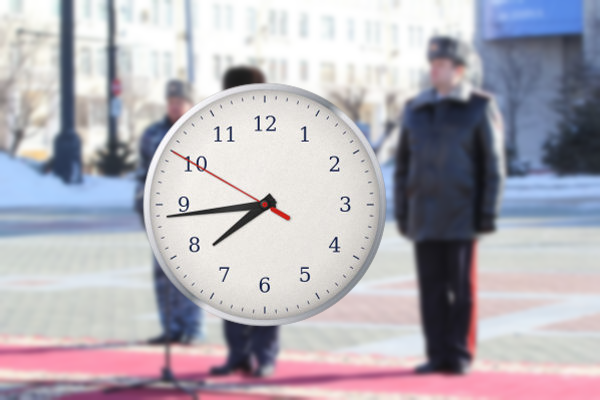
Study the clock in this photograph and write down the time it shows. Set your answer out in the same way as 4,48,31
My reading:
7,43,50
